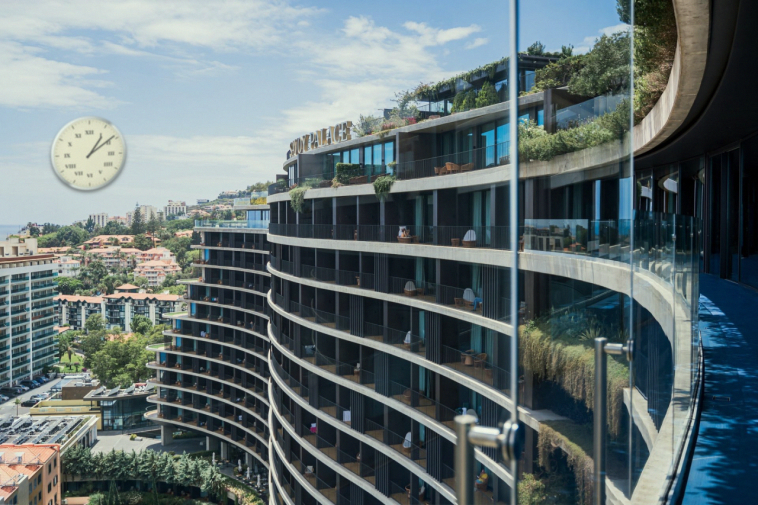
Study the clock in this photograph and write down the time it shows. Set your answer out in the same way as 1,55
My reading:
1,09
